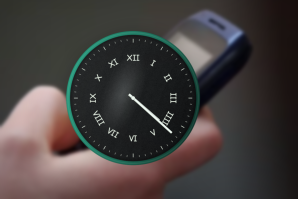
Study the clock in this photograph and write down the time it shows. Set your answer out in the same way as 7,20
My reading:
4,22
